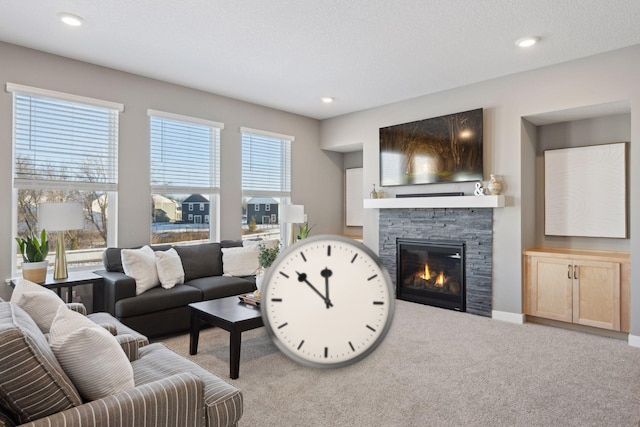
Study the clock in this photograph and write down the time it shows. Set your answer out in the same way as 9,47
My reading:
11,52
